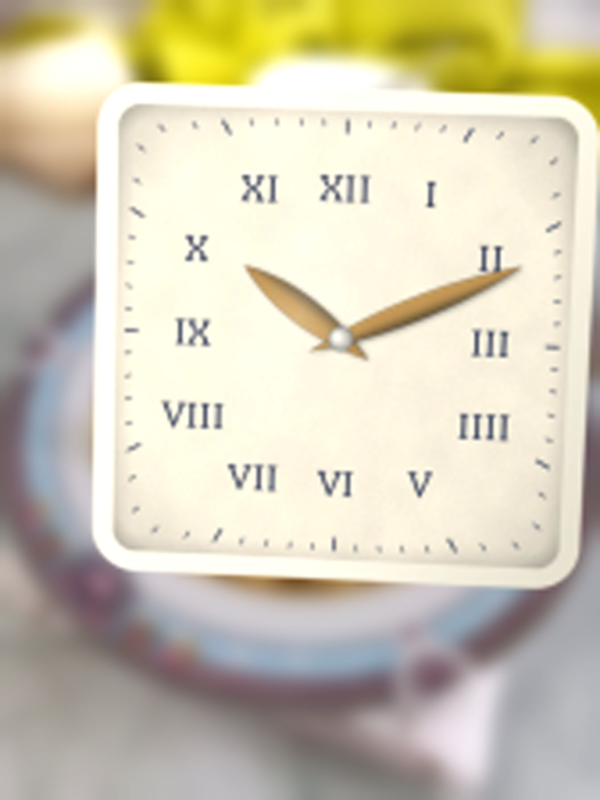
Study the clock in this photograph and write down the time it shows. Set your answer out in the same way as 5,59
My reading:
10,11
